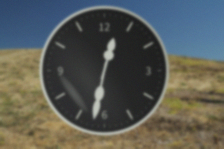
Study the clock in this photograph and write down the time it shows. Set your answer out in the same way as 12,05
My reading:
12,32
